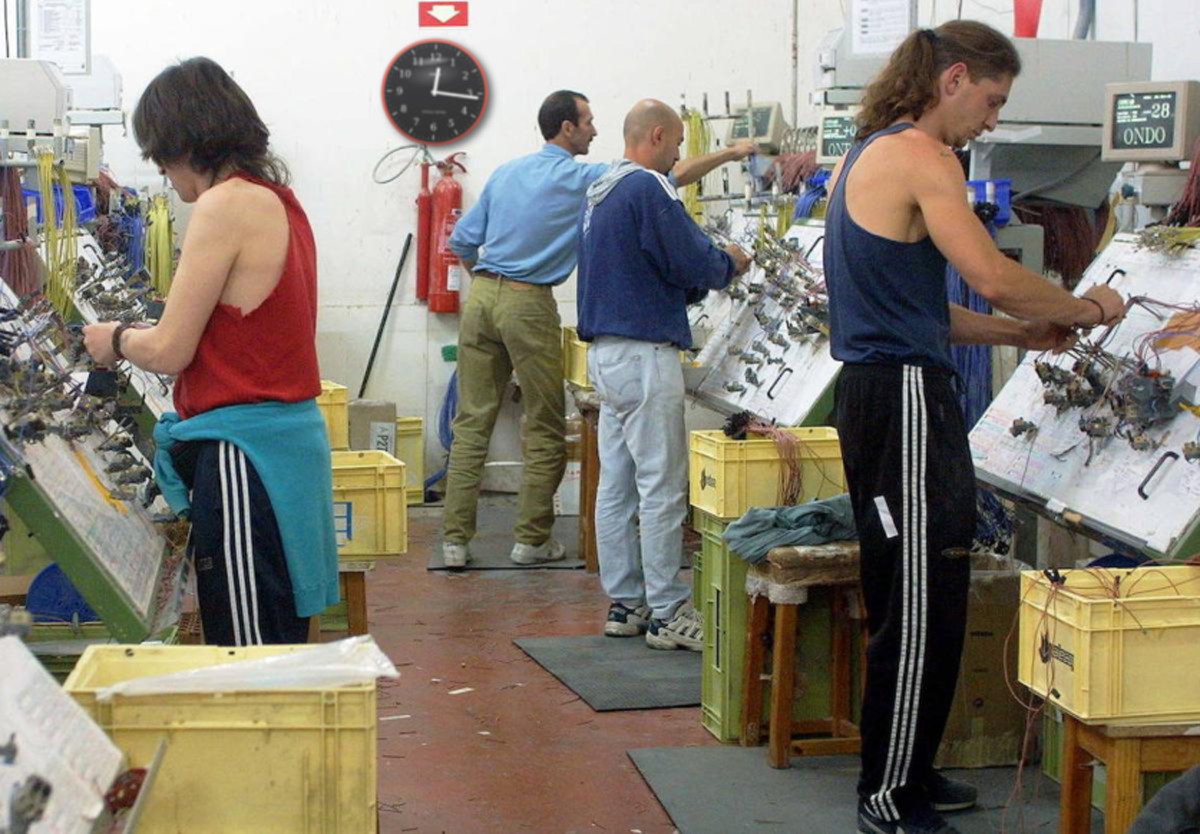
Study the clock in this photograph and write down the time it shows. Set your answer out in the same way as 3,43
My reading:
12,16
